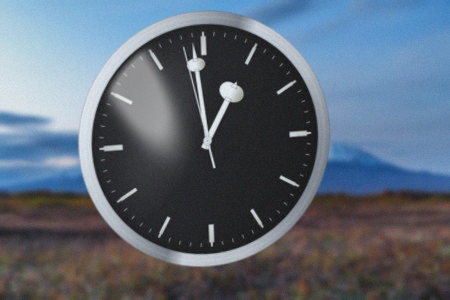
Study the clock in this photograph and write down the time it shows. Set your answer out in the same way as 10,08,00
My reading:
12,58,58
